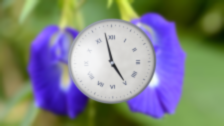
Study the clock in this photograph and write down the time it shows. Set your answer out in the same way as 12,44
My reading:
4,58
